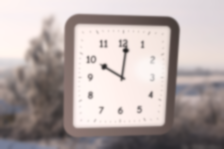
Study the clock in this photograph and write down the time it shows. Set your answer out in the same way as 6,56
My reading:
10,01
